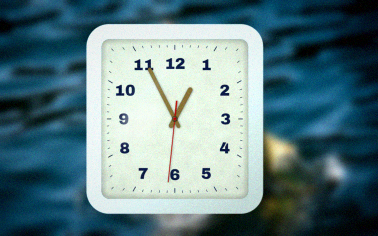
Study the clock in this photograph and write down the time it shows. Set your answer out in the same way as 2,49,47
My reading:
12,55,31
